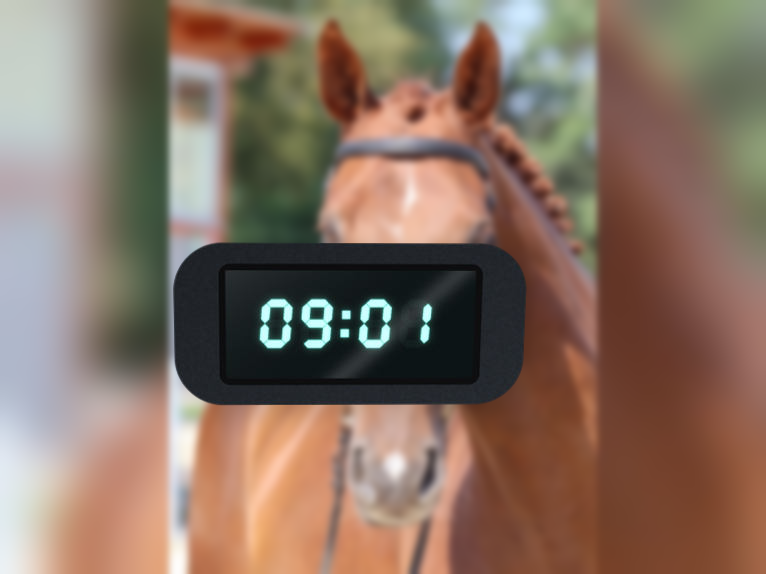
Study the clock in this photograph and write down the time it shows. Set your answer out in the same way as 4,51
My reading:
9,01
